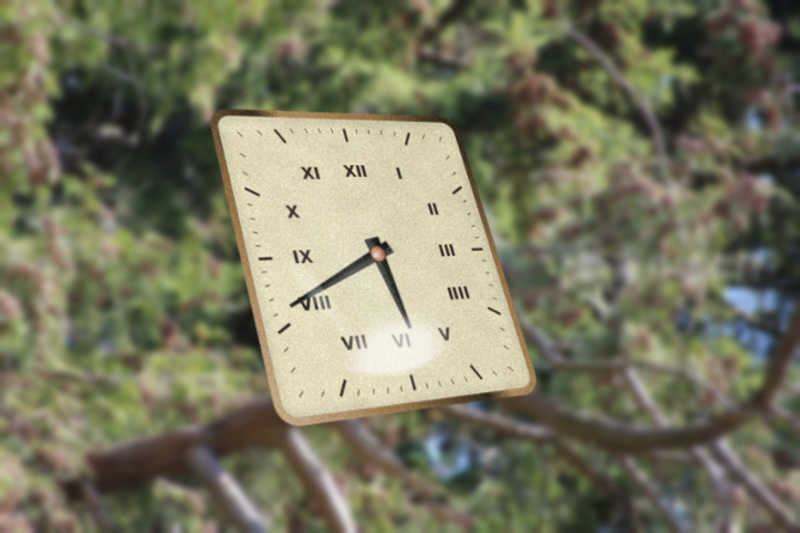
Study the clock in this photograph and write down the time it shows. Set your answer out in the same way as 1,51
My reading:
5,41
